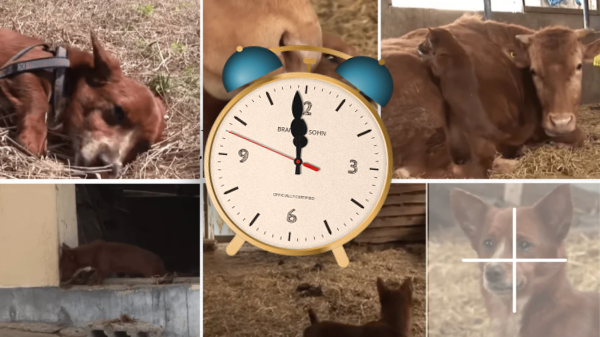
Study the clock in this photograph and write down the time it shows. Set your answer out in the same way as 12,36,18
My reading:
11,58,48
